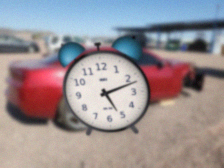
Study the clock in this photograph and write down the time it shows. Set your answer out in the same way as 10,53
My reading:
5,12
